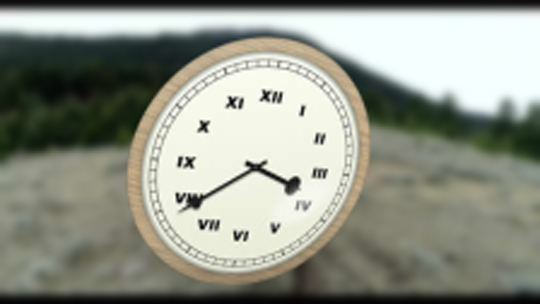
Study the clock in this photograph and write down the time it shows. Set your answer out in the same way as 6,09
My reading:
3,39
